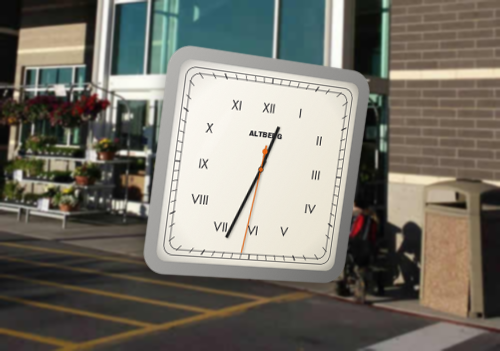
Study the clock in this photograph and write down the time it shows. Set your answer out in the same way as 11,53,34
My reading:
12,33,31
